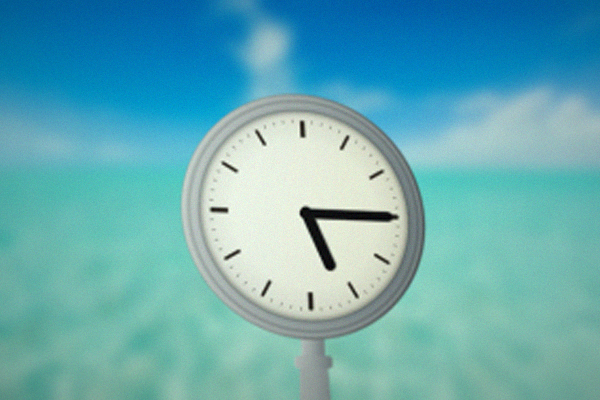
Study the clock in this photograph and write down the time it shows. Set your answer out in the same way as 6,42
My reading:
5,15
